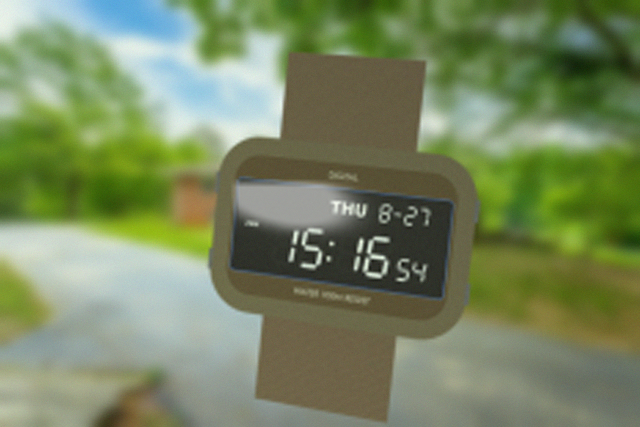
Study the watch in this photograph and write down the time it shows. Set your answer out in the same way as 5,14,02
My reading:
15,16,54
